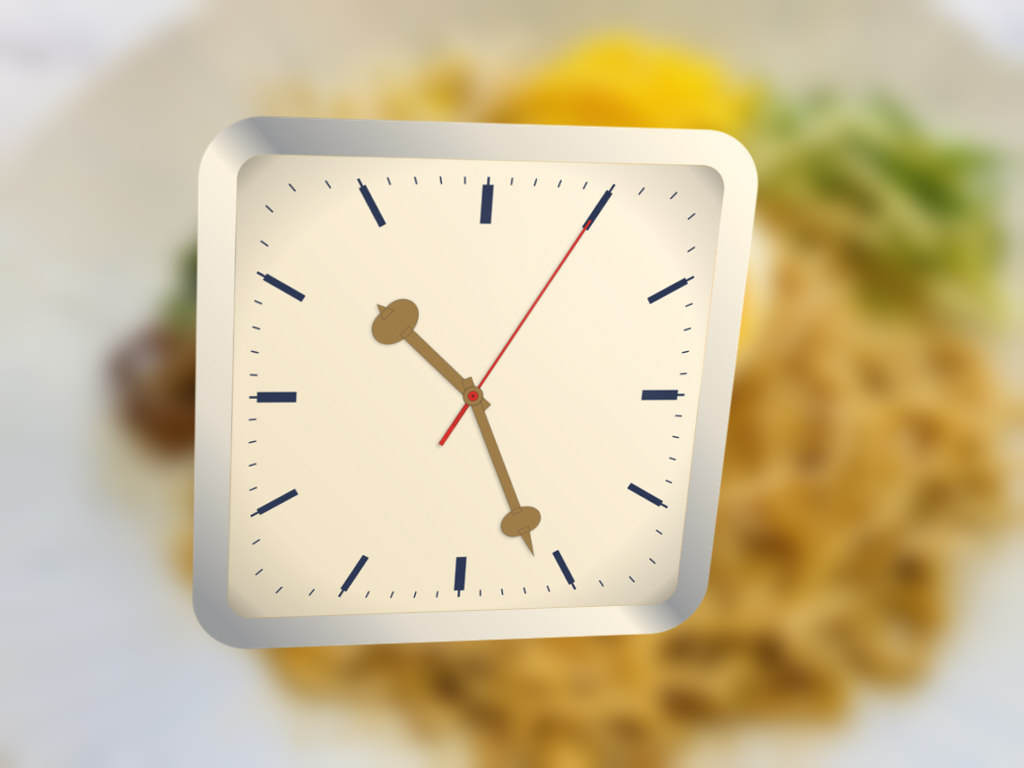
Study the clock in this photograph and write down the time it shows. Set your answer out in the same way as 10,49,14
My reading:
10,26,05
